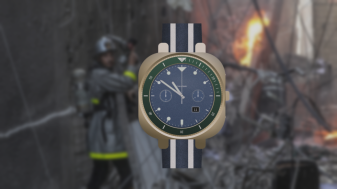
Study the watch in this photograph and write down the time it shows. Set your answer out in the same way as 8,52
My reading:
10,51
